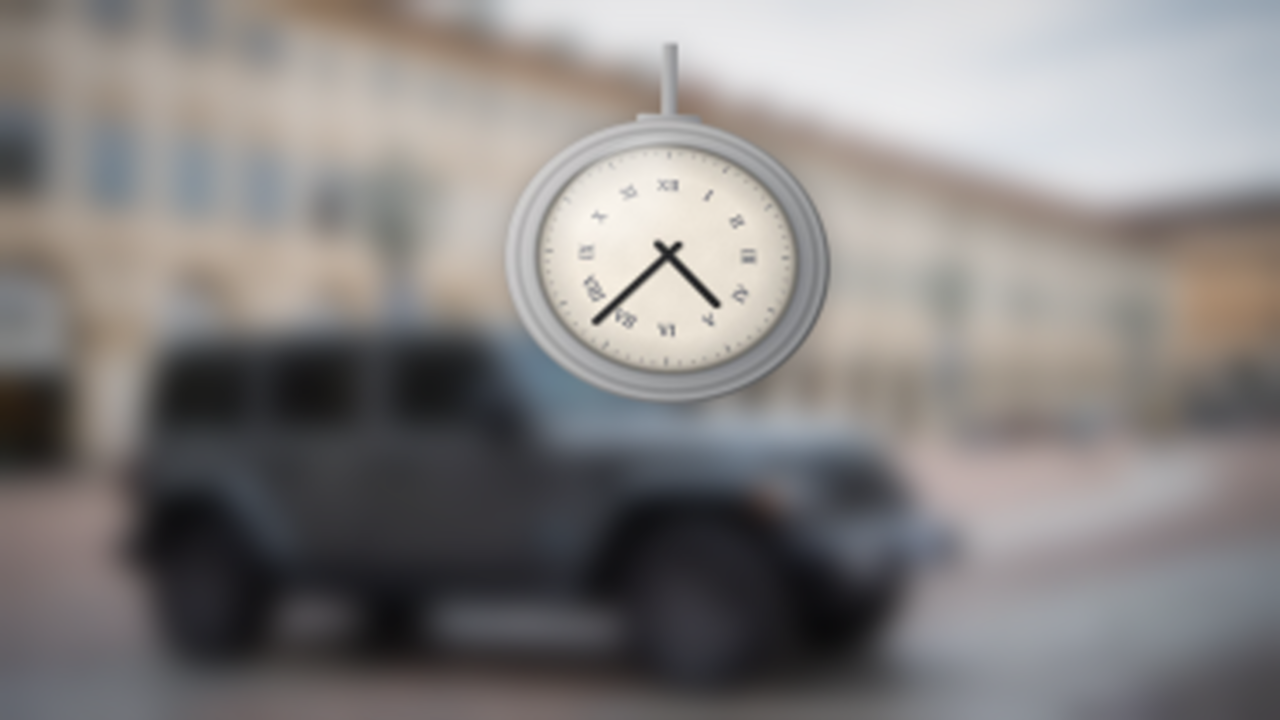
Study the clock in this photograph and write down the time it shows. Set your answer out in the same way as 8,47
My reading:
4,37
